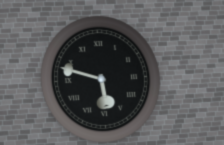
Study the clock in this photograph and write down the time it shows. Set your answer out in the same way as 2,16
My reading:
5,48
